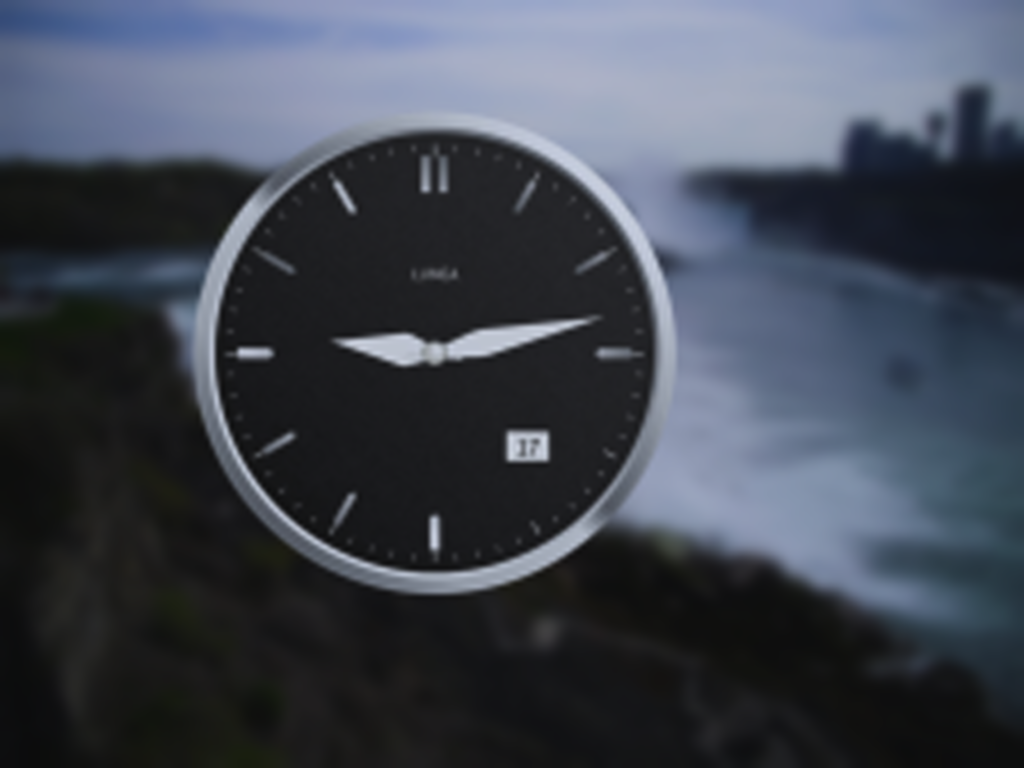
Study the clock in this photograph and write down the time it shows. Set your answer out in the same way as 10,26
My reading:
9,13
